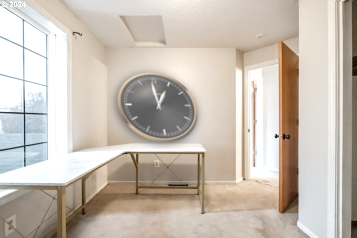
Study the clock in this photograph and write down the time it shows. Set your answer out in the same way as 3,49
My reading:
12,59
